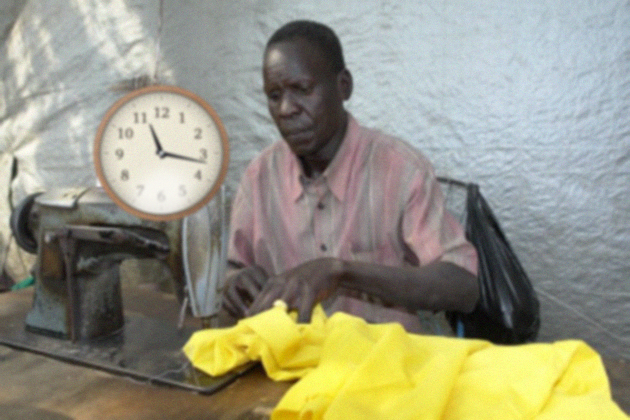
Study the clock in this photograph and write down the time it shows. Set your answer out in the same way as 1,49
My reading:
11,17
